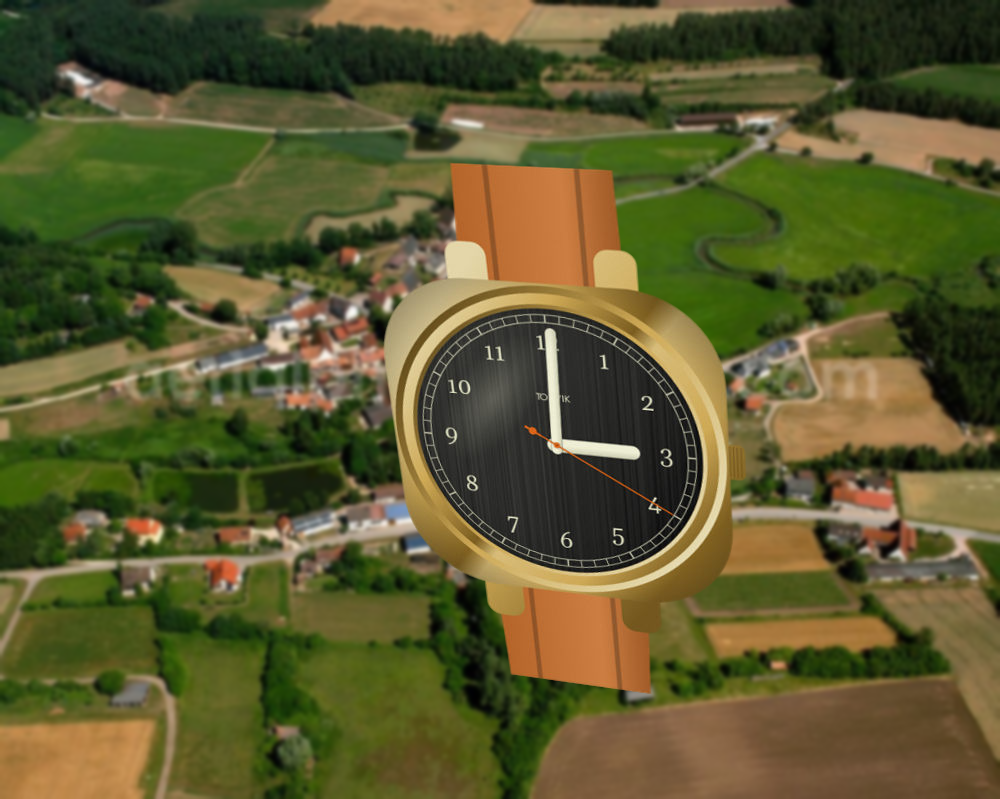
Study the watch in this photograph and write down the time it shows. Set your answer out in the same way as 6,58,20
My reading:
3,00,20
